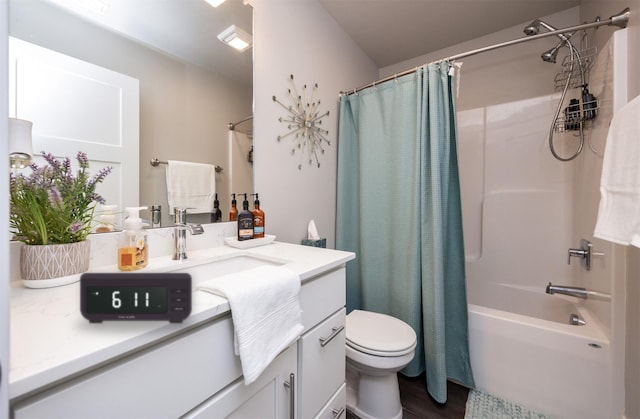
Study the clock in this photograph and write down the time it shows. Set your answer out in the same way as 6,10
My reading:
6,11
